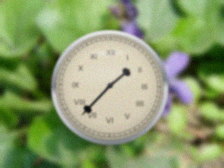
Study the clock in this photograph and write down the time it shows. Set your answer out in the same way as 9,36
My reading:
1,37
